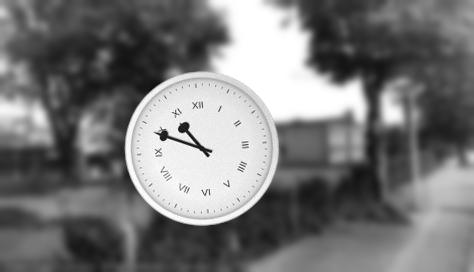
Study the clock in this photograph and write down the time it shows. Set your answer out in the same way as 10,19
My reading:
10,49
